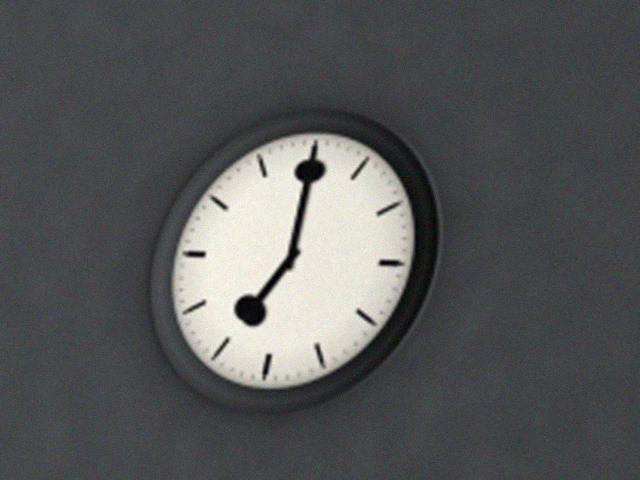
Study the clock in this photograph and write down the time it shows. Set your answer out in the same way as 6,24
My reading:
7,00
